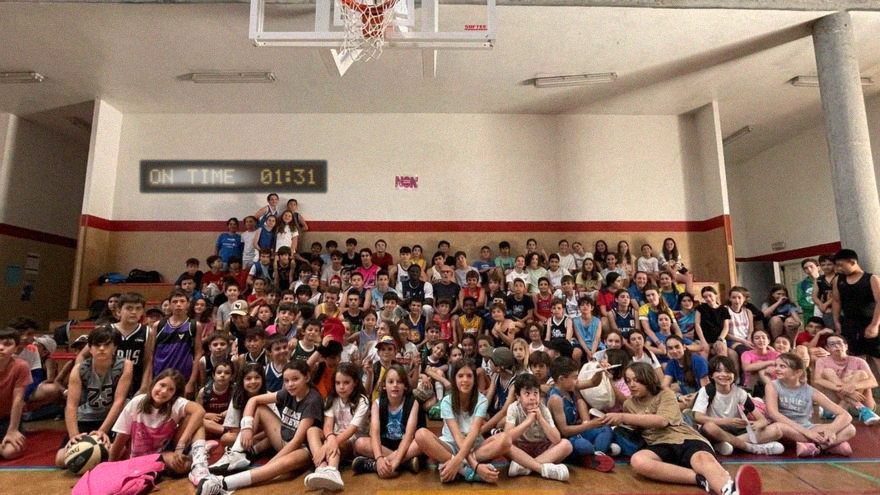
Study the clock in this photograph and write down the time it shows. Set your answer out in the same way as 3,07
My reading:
1,31
